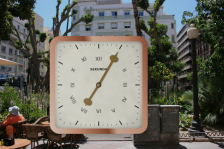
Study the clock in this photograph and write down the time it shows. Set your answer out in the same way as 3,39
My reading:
7,05
